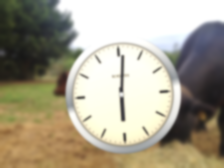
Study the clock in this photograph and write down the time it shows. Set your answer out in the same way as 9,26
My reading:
6,01
